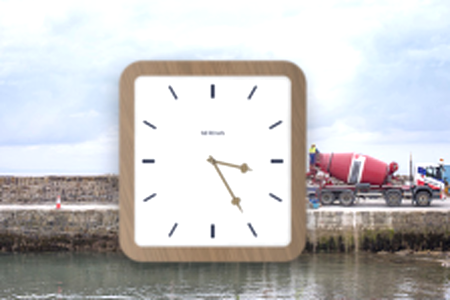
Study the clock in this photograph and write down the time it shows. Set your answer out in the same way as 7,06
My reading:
3,25
